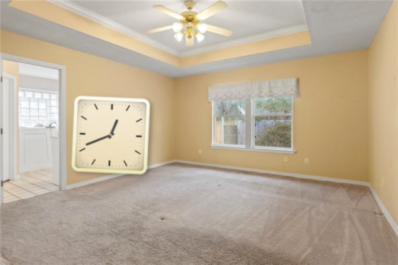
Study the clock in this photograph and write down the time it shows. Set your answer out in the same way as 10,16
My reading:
12,41
